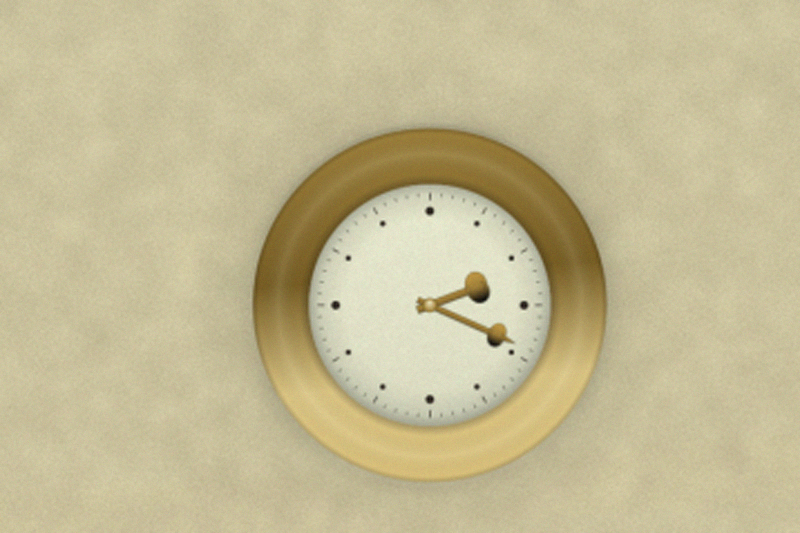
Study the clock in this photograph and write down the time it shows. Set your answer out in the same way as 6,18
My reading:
2,19
